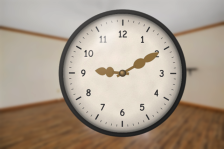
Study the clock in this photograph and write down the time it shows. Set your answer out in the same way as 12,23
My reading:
9,10
